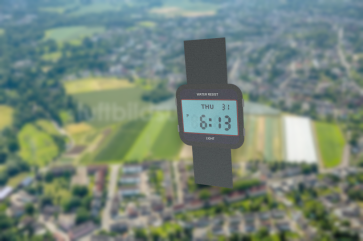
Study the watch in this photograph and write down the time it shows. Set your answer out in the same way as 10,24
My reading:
6,13
